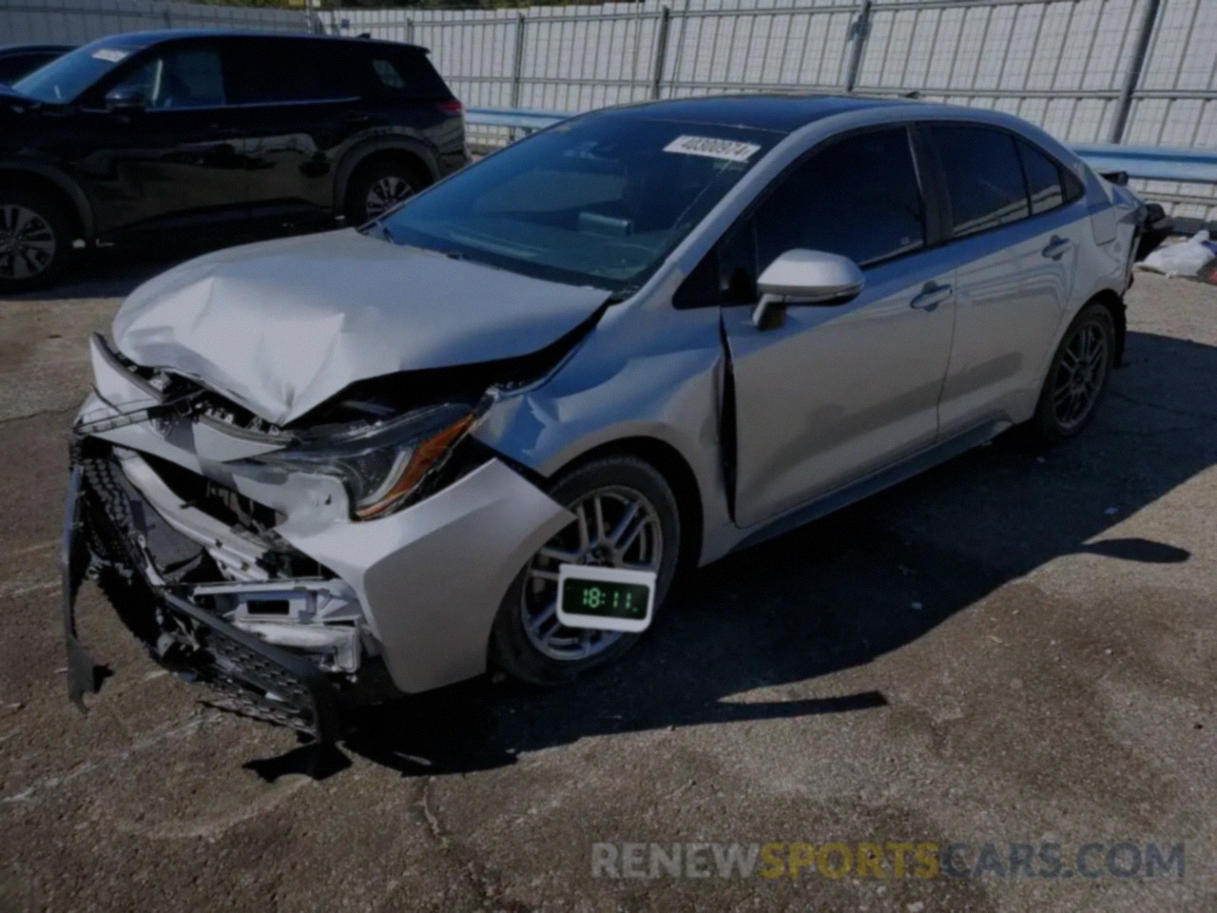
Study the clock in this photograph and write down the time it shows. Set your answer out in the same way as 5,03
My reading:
18,11
